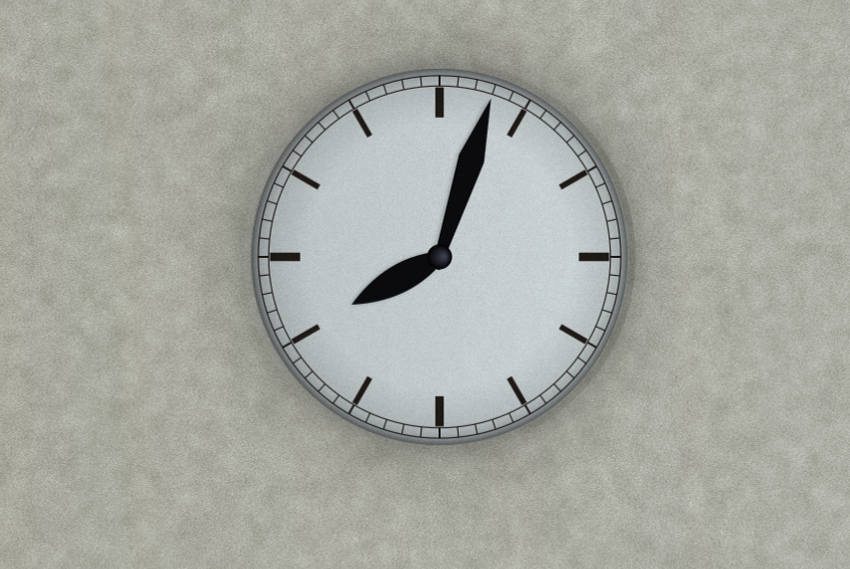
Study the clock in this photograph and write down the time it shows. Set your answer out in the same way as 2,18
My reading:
8,03
